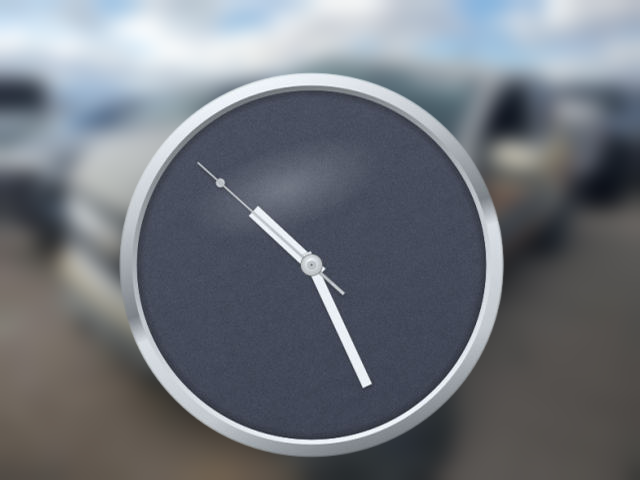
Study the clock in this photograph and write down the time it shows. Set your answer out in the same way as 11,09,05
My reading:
10,25,52
